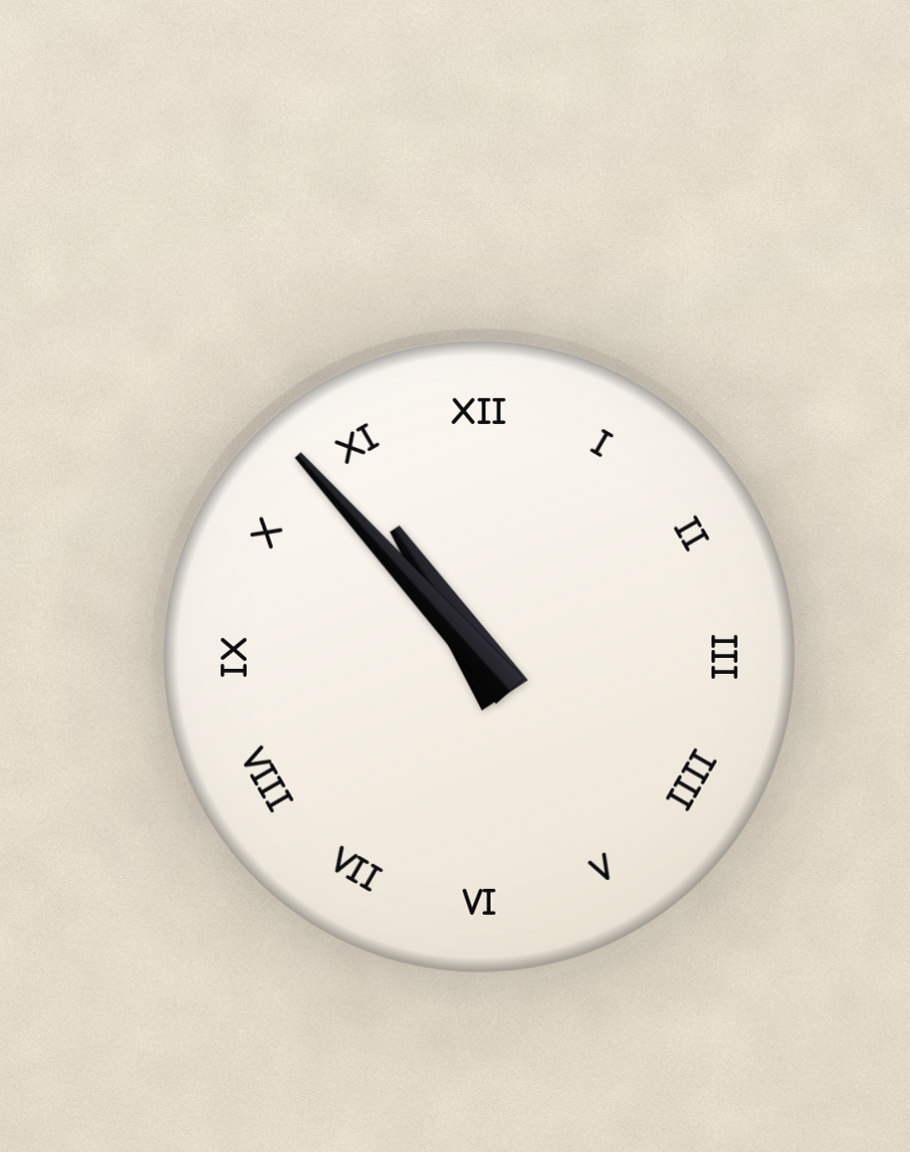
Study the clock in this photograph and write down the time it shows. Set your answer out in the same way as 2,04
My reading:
10,53
